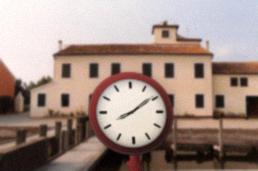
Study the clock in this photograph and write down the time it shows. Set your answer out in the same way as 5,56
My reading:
8,09
